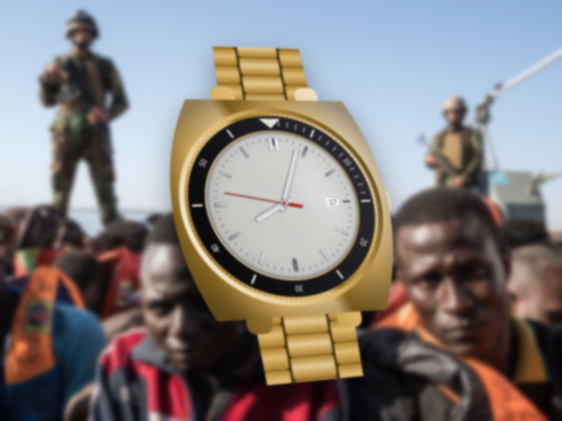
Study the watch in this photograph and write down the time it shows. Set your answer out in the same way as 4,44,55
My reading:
8,03,47
